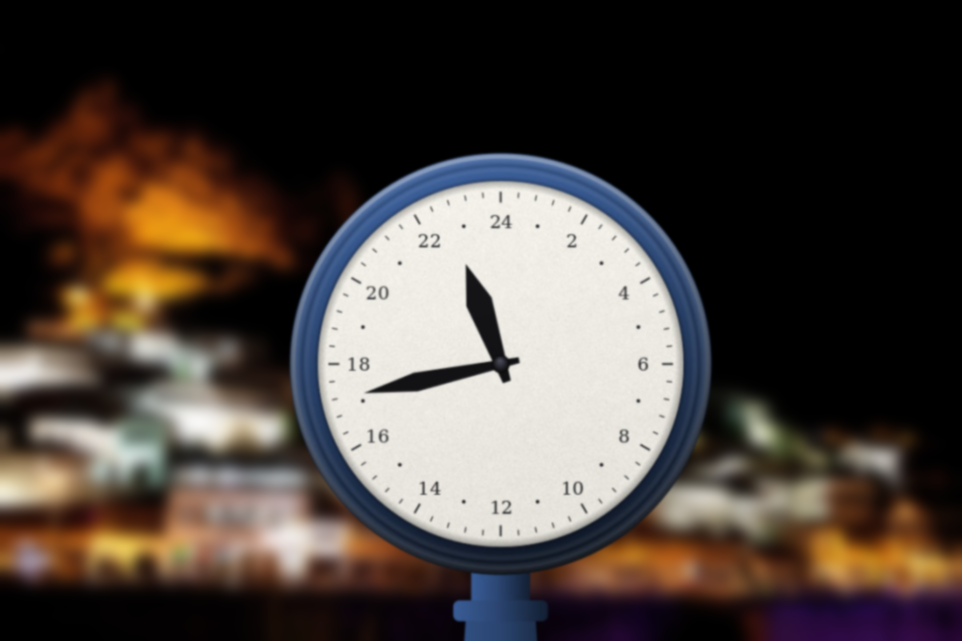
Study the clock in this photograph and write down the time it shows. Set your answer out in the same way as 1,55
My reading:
22,43
